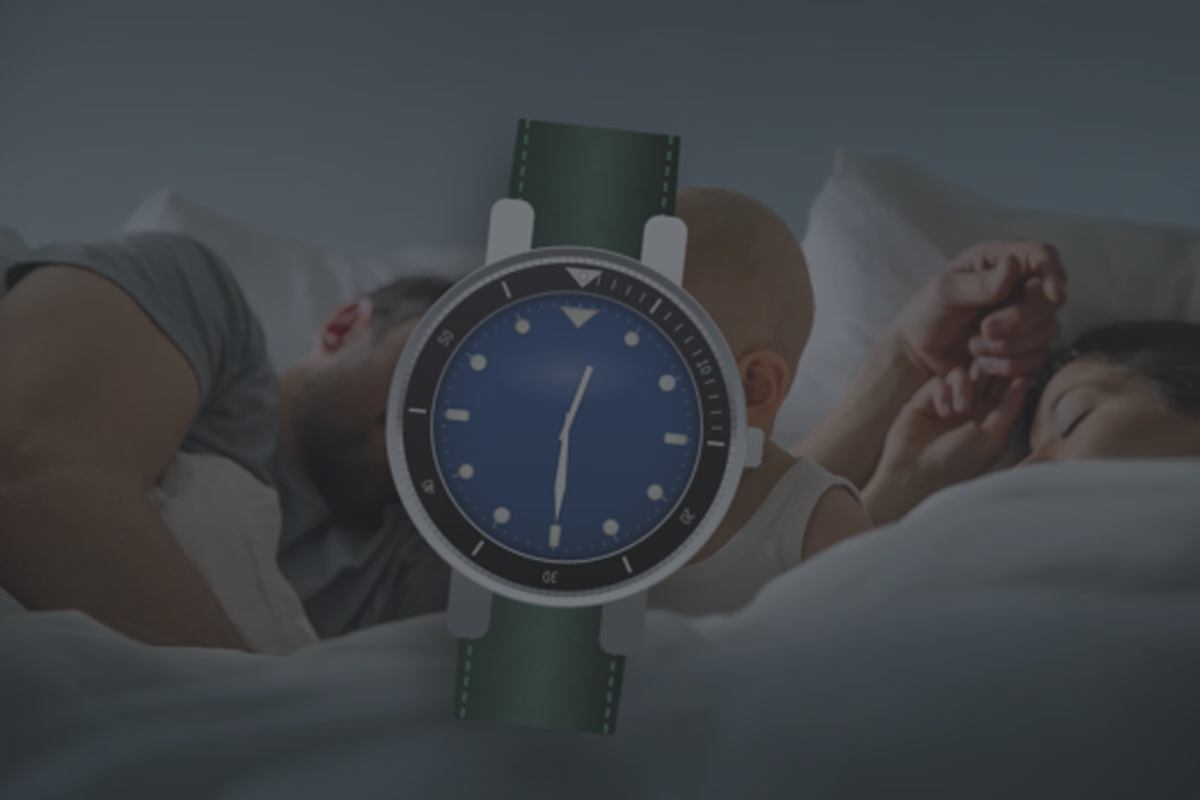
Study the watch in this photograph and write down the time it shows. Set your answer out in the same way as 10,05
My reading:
12,30
